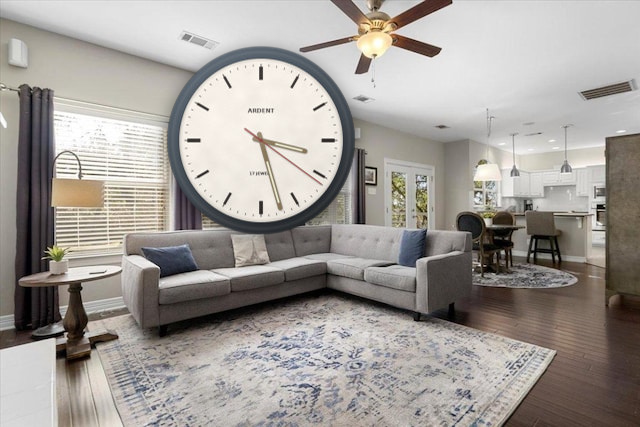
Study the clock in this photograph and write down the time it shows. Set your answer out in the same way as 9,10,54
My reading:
3,27,21
